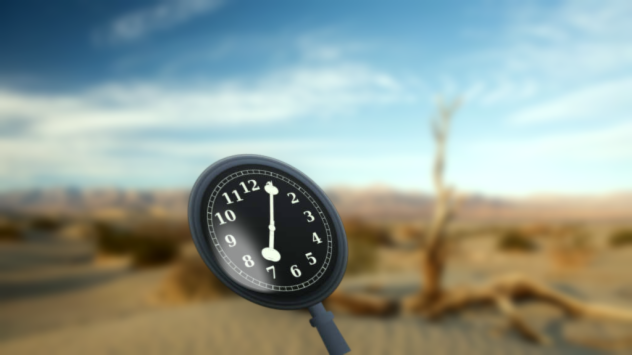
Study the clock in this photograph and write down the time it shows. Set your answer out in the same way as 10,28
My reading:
7,05
